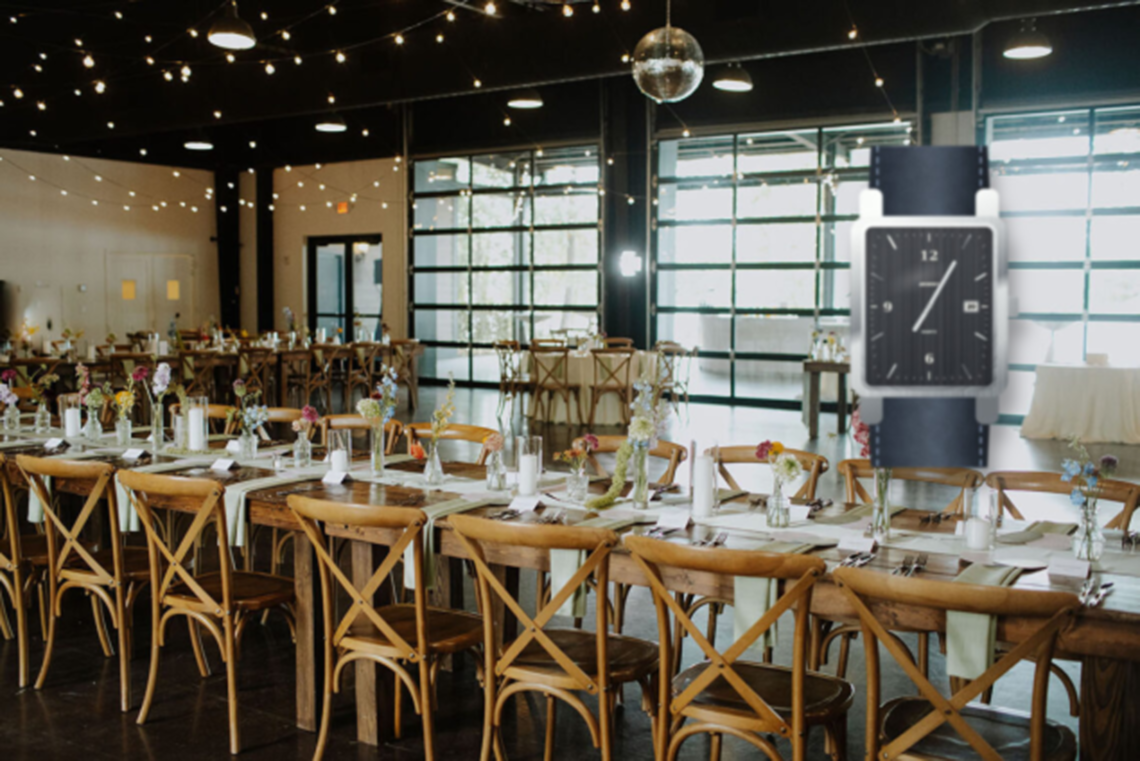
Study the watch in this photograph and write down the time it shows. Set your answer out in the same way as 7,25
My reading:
7,05
